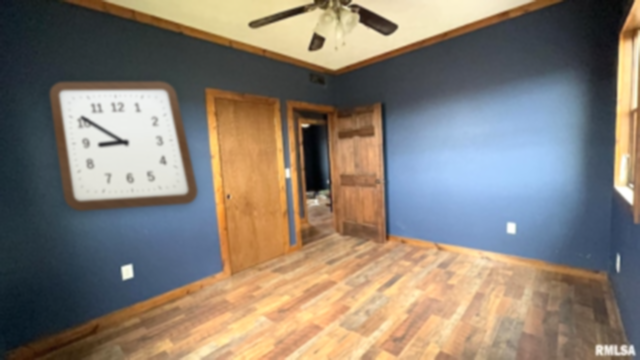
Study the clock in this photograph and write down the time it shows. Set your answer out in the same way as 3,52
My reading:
8,51
